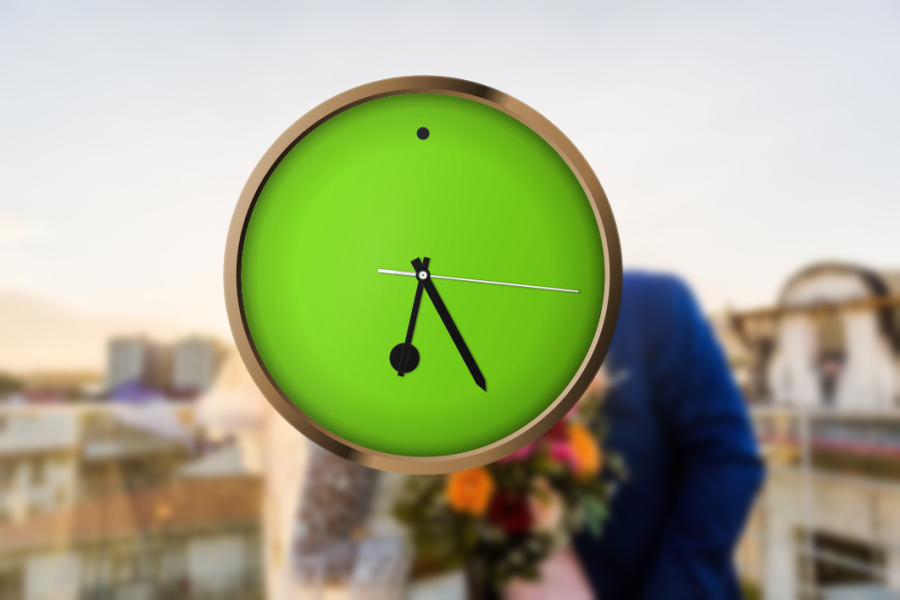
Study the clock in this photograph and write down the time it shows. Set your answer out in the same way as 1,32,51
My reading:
6,25,16
